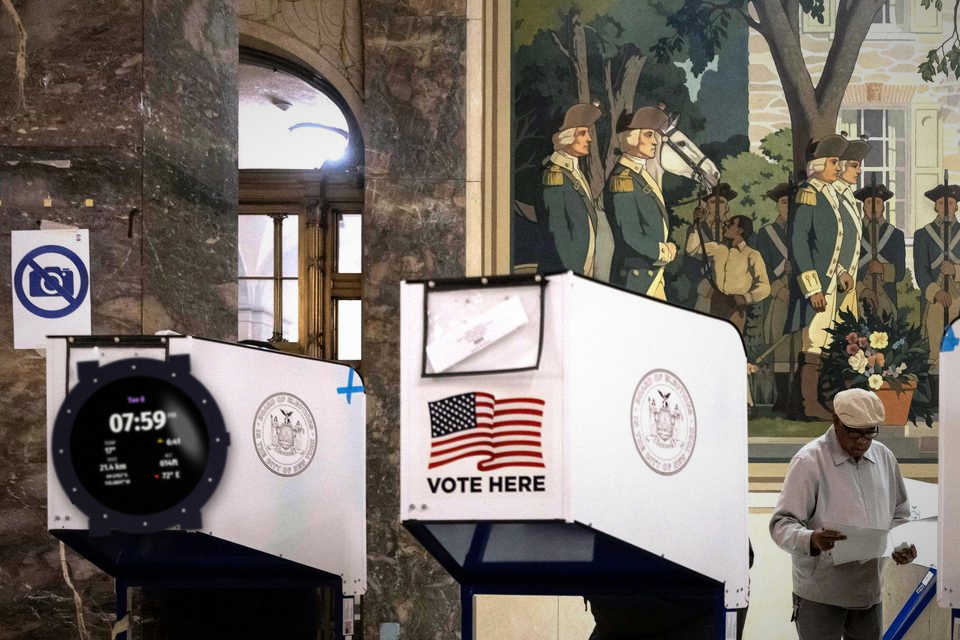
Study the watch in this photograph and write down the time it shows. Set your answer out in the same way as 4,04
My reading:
7,59
